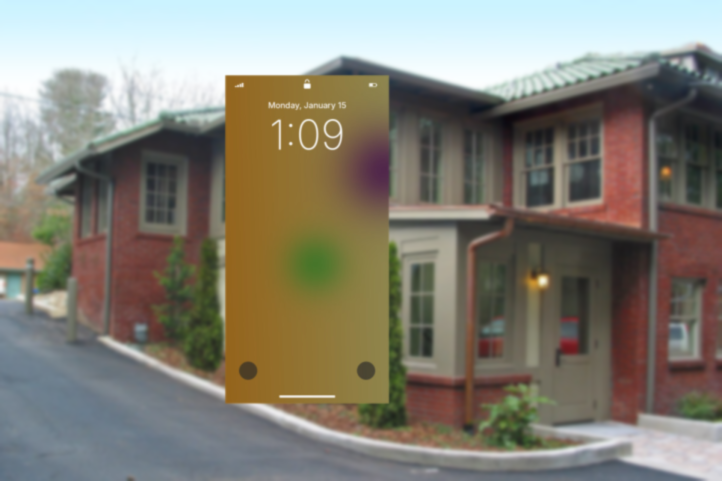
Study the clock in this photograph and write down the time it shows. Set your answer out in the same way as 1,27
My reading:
1,09
